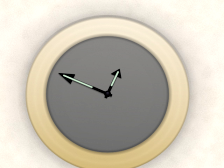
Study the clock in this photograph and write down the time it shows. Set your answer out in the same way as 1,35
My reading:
12,49
